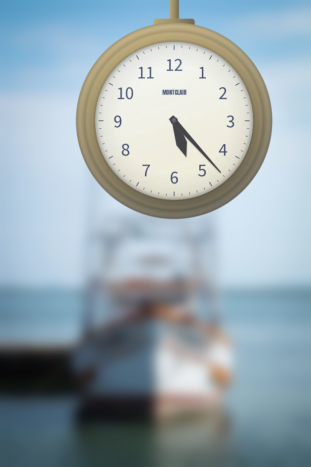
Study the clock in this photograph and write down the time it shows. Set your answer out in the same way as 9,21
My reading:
5,23
